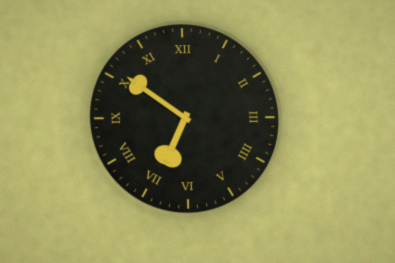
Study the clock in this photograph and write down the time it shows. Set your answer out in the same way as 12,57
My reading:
6,51
